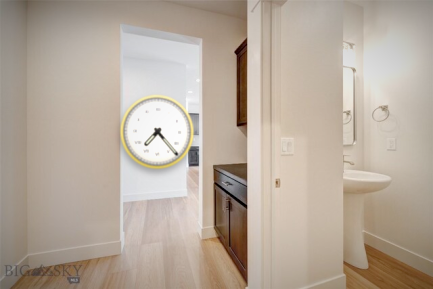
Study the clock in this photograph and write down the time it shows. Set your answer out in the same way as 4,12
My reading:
7,23
